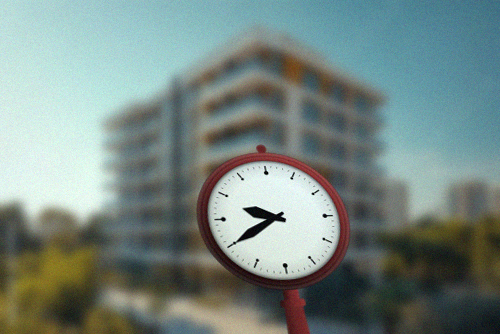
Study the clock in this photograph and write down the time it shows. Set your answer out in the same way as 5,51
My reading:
9,40
